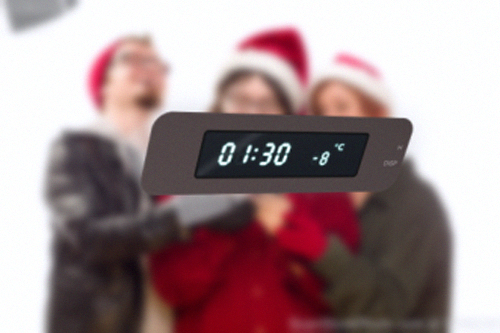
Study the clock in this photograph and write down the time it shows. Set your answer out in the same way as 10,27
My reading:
1,30
